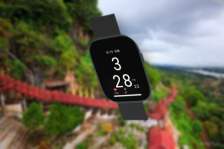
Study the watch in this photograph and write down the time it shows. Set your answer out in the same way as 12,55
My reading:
3,28
